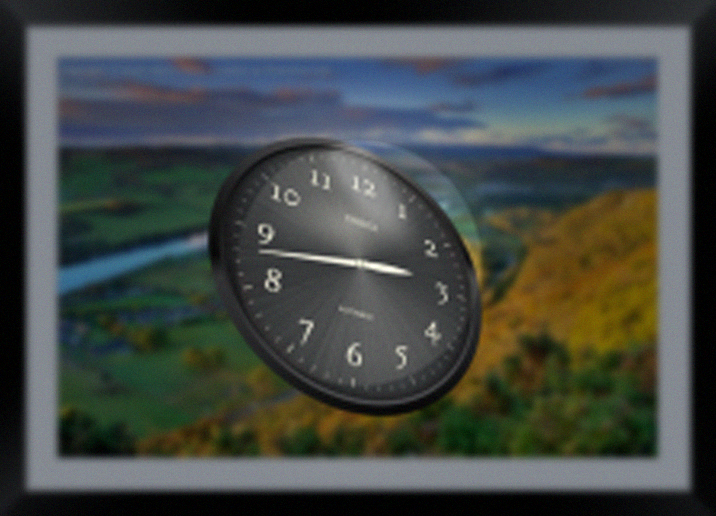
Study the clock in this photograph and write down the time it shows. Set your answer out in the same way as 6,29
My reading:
2,43
